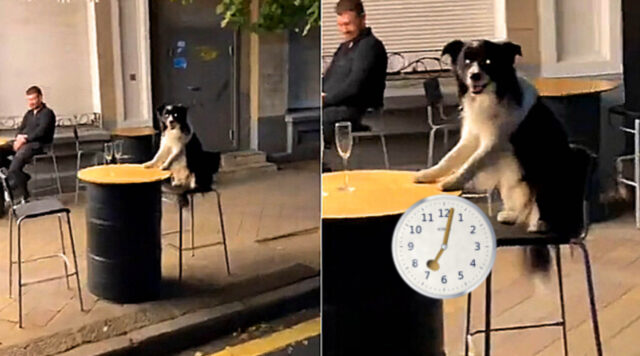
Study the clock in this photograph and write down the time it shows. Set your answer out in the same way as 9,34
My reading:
7,02
